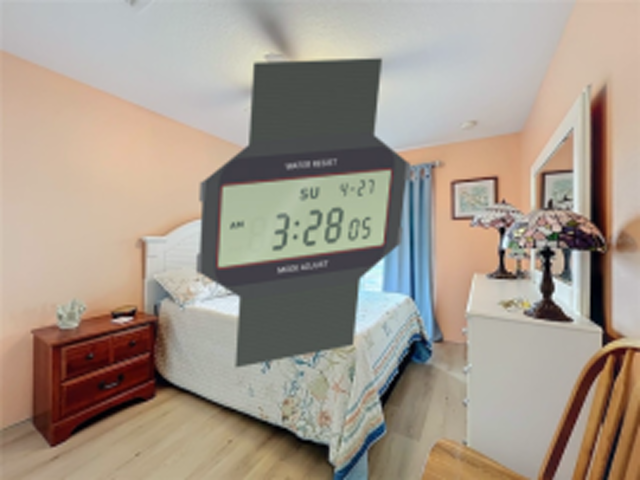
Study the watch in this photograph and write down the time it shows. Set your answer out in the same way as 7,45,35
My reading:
3,28,05
